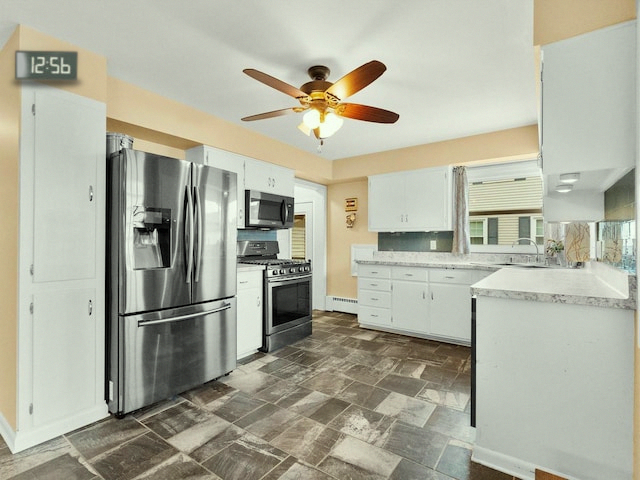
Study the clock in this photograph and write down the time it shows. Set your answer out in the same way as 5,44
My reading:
12,56
